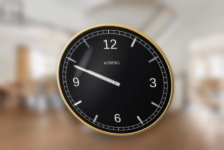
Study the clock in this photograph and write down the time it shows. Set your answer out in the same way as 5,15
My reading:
9,49
